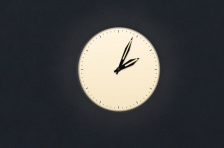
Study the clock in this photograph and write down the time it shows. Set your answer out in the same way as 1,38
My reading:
2,04
